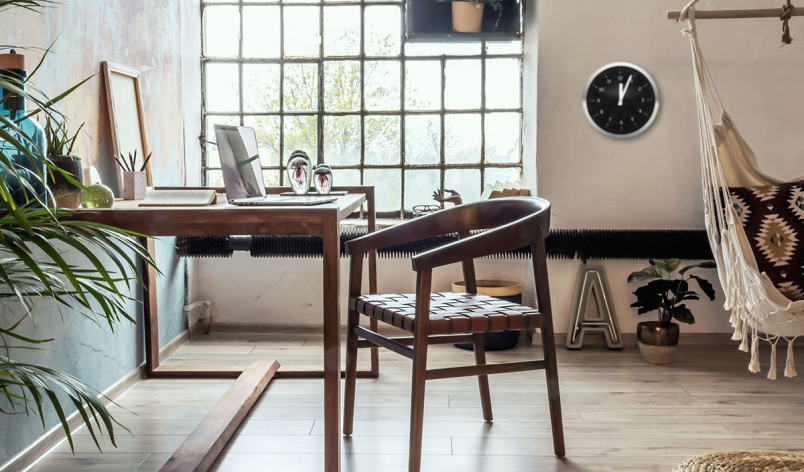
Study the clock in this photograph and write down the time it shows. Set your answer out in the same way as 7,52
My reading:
12,04
